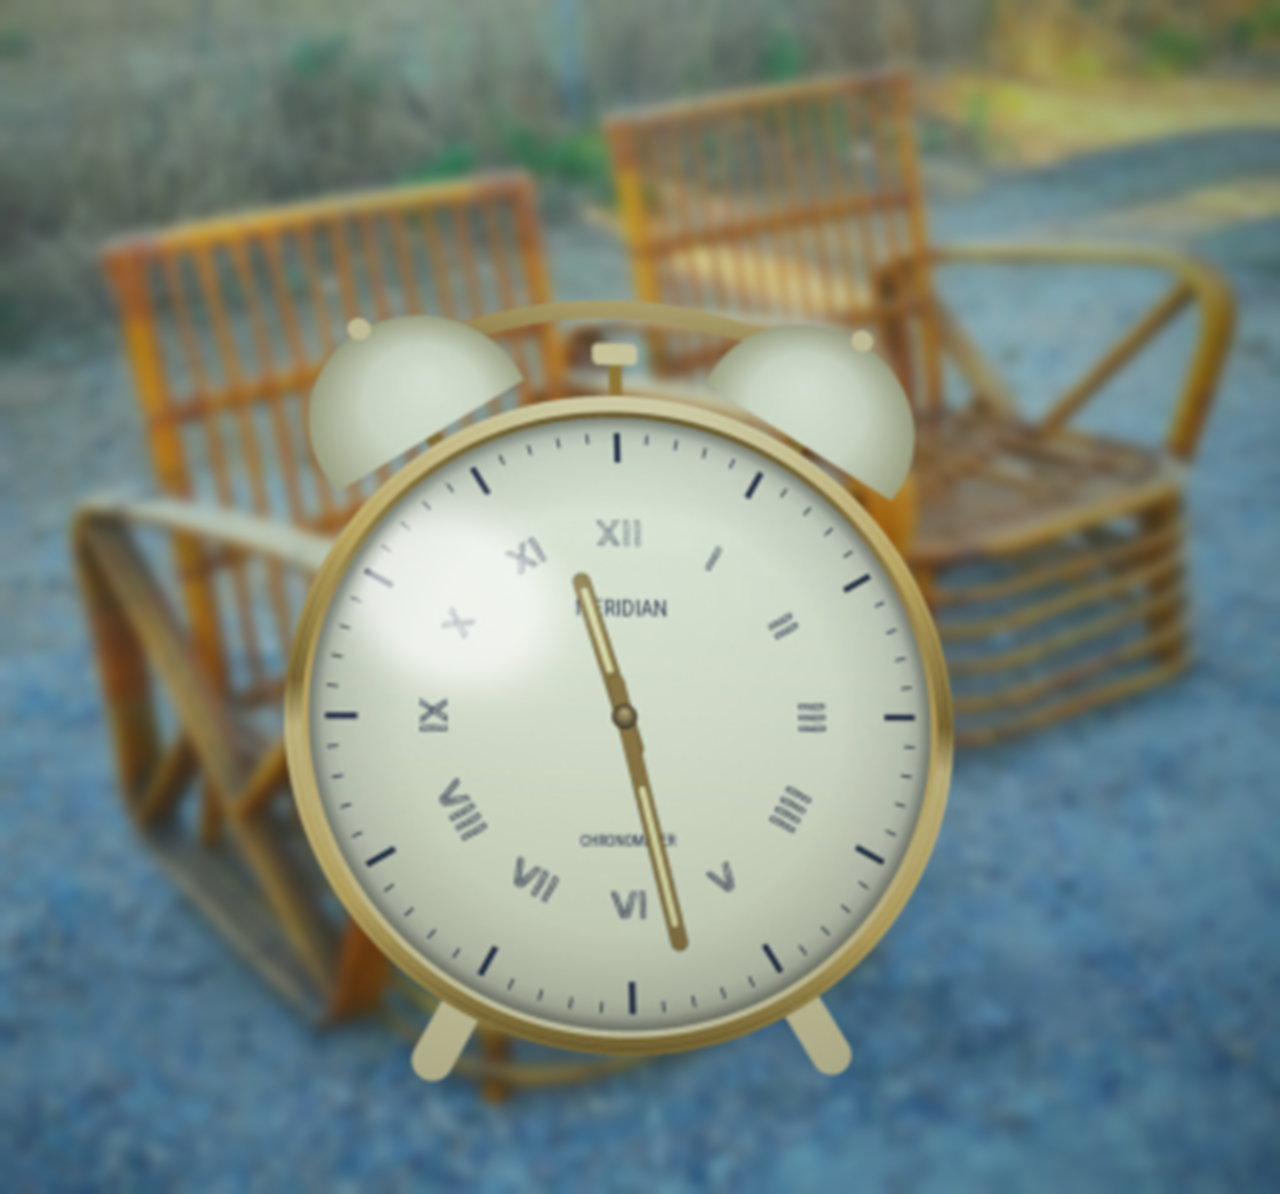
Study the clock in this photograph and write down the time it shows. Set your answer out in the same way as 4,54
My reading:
11,28
